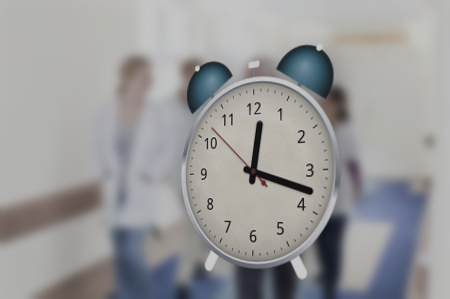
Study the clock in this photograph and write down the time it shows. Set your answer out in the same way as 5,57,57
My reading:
12,17,52
